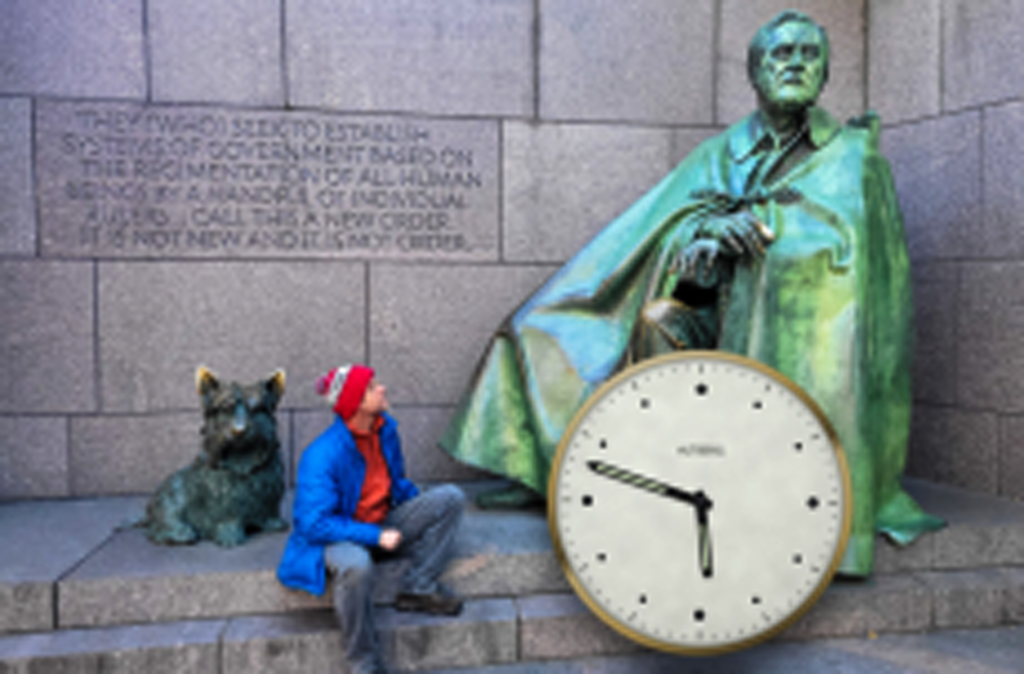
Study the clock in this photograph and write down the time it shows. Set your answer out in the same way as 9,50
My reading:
5,48
